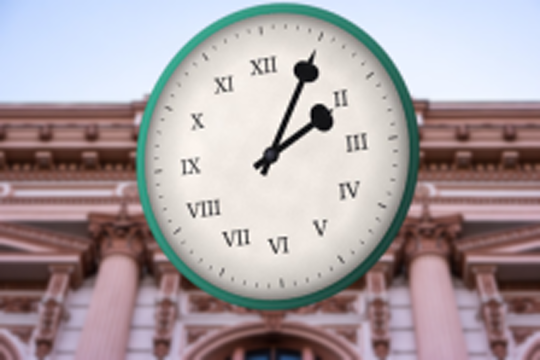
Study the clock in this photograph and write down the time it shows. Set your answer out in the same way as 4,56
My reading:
2,05
